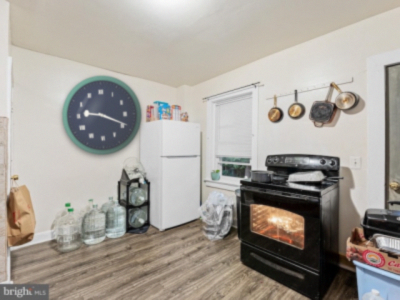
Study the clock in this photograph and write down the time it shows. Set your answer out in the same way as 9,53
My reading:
9,19
